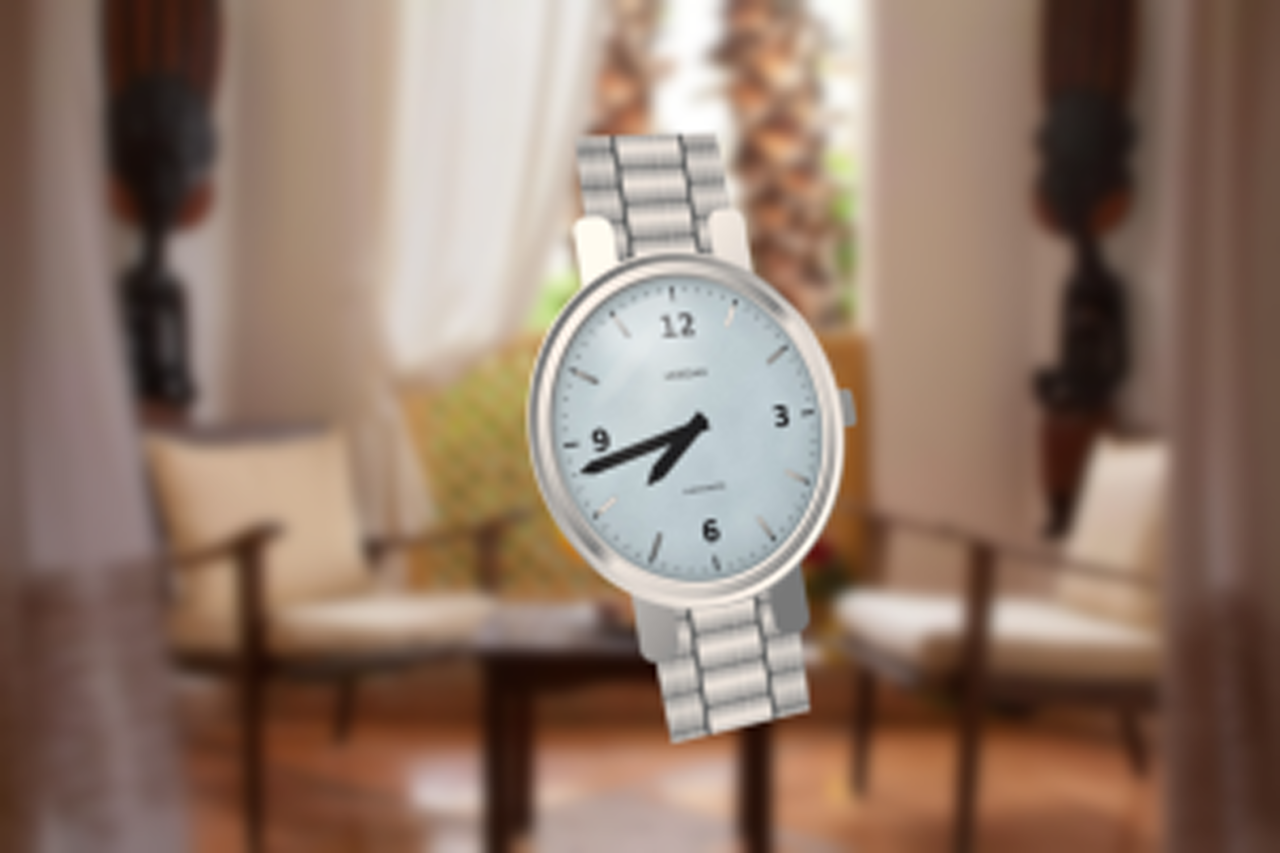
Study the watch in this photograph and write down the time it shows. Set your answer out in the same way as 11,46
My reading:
7,43
